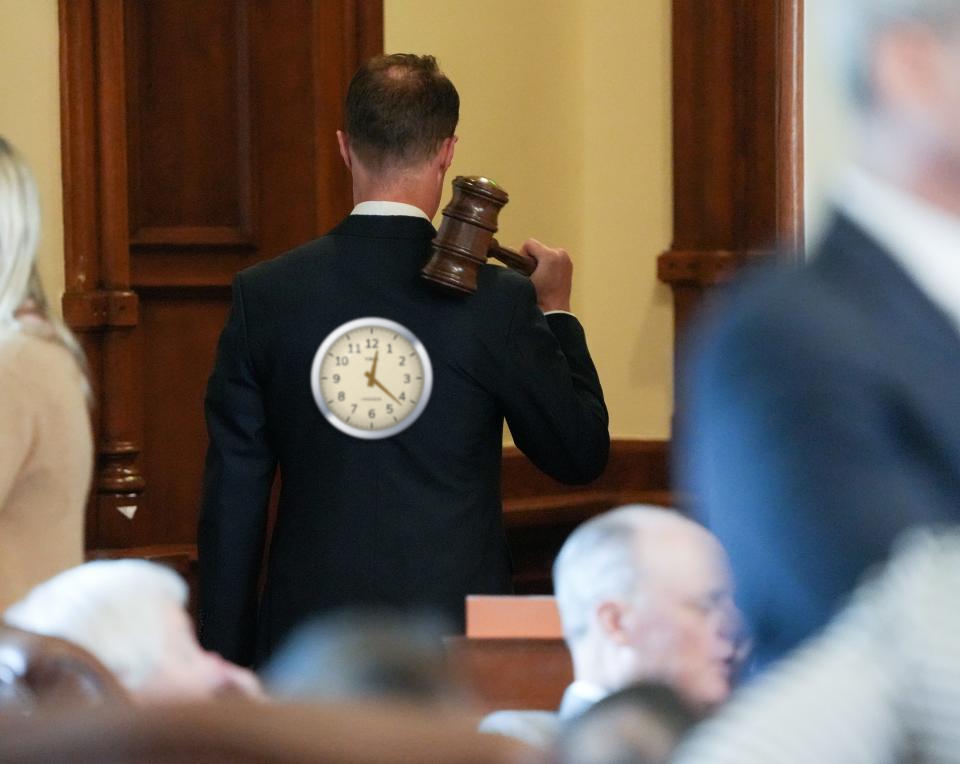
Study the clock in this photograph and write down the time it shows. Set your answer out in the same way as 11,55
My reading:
12,22
